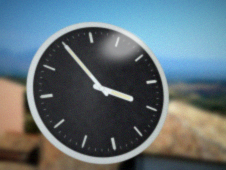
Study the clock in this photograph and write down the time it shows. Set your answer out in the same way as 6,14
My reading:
3,55
